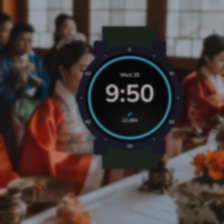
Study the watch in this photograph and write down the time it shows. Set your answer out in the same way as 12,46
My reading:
9,50
